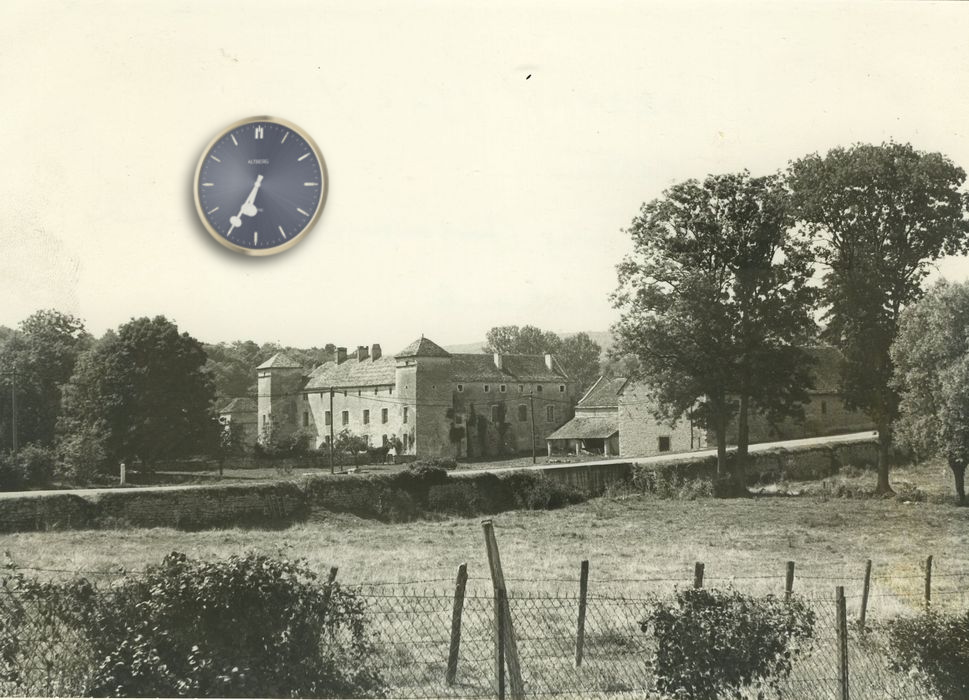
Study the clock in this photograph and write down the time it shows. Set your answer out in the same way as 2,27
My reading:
6,35
